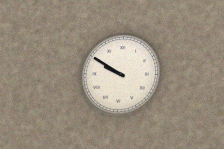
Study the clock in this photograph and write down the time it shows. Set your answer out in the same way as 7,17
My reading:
9,50
